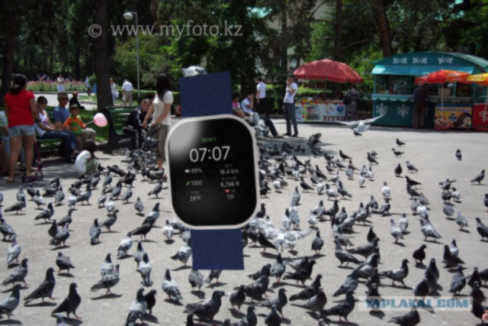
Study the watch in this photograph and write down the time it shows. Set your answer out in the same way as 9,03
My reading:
7,07
